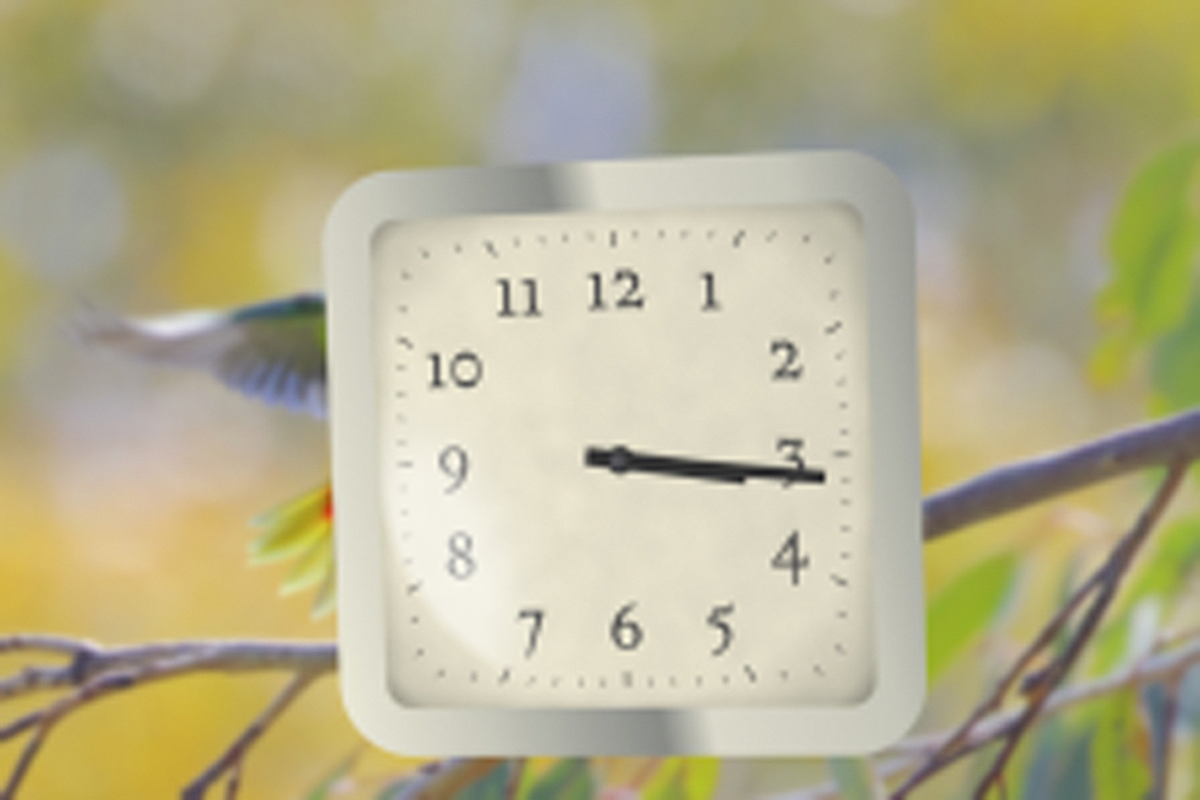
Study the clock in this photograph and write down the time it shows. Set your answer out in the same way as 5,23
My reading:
3,16
